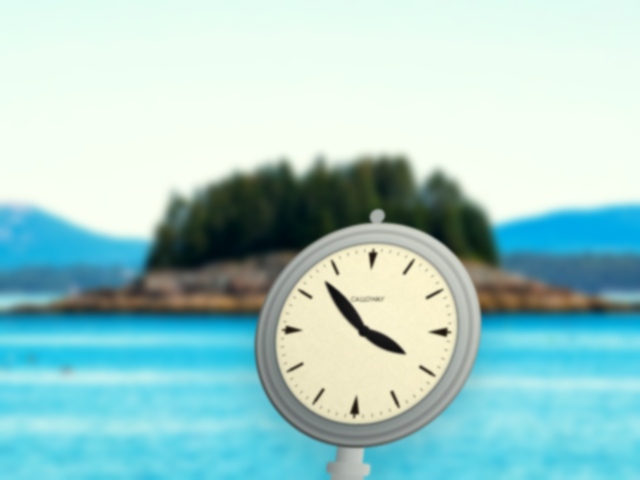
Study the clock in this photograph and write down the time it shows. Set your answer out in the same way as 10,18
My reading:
3,53
